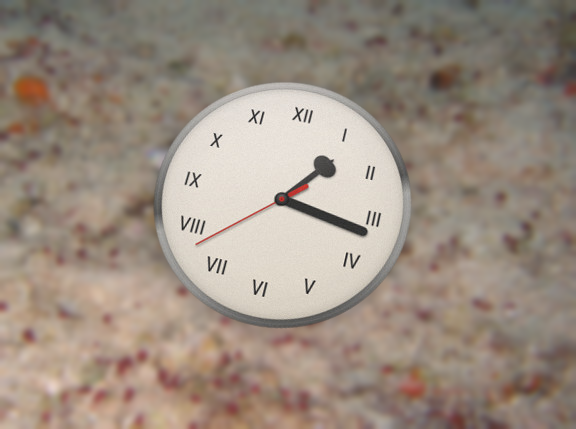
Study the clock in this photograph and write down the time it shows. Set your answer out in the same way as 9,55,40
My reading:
1,16,38
